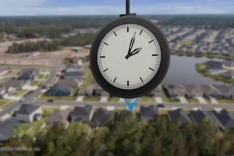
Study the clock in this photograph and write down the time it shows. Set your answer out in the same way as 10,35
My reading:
2,03
